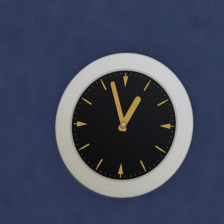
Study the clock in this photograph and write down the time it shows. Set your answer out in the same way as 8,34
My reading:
12,57
